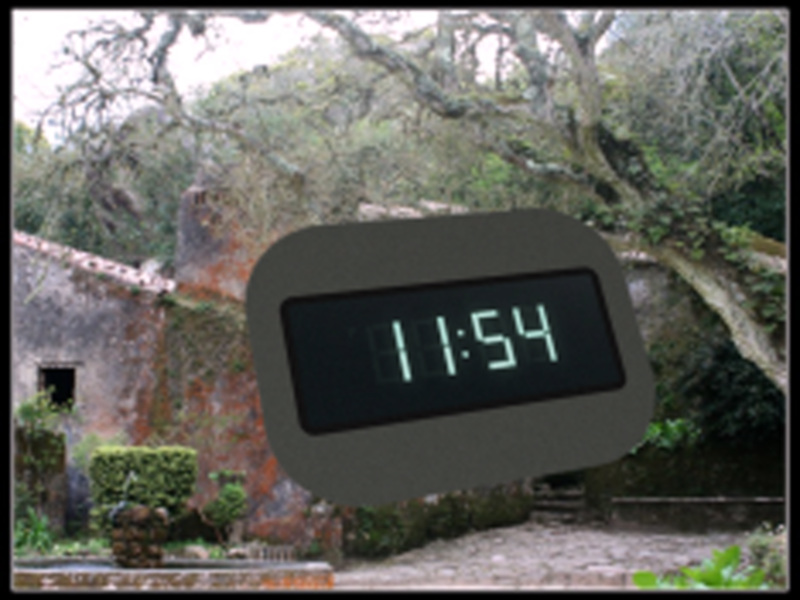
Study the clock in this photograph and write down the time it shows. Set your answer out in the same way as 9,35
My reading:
11,54
